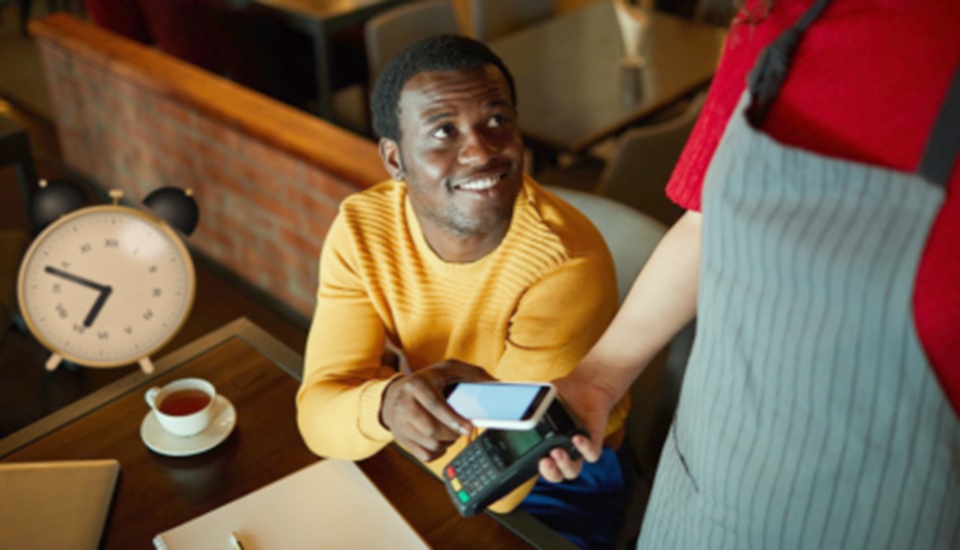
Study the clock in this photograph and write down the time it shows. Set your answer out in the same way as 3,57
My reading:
6,48
